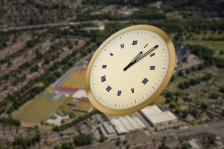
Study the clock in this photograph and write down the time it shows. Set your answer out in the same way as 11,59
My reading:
1,08
